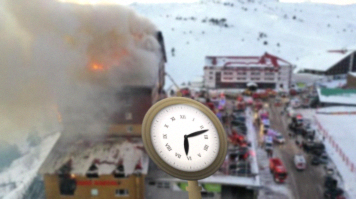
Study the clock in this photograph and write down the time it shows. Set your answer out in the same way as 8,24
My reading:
6,12
